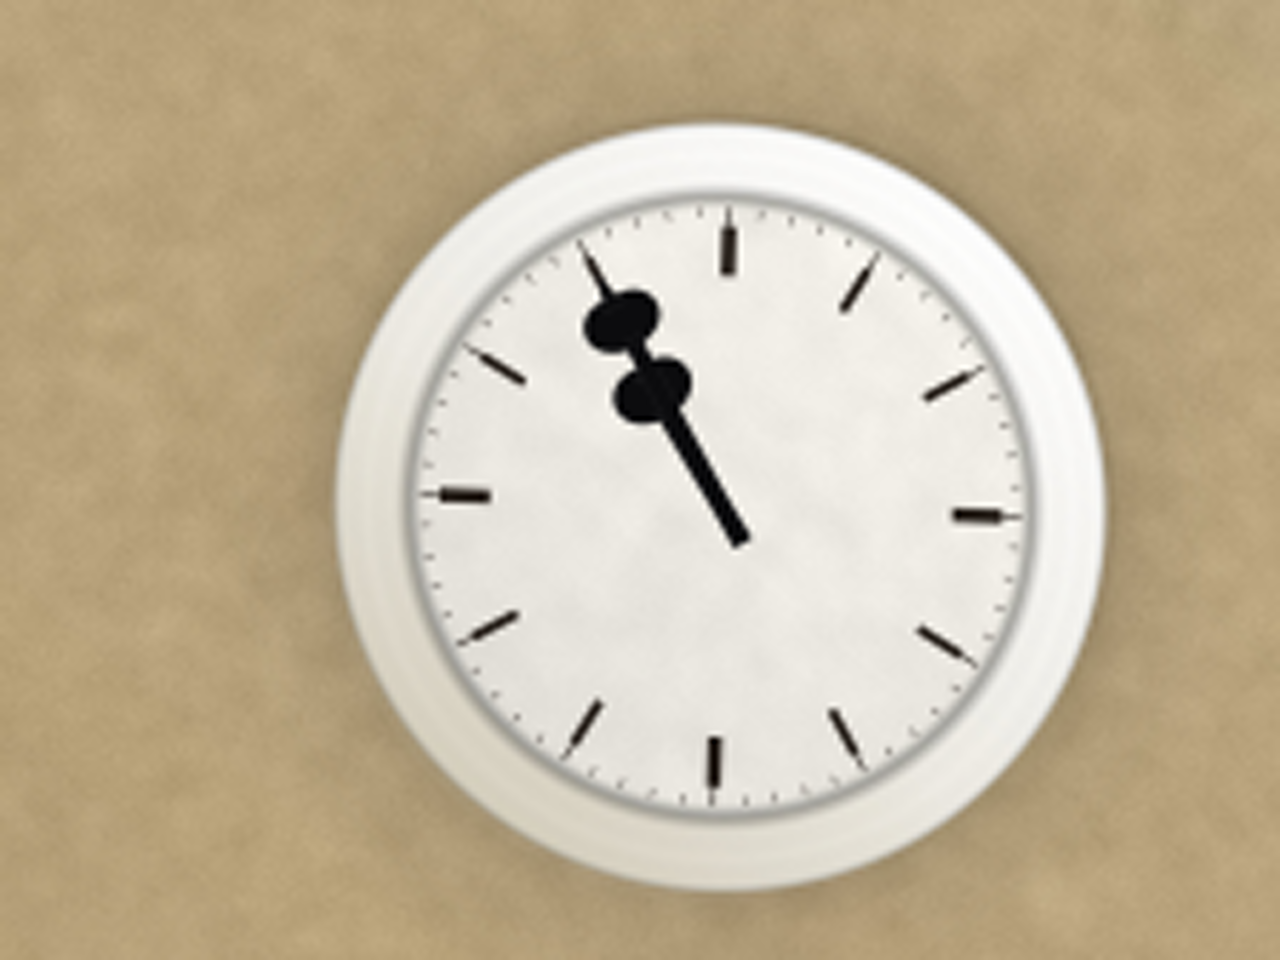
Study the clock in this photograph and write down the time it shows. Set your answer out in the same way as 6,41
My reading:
10,55
